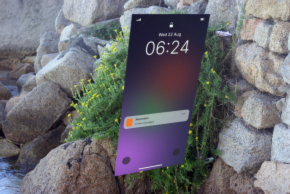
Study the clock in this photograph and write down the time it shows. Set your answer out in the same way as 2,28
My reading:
6,24
